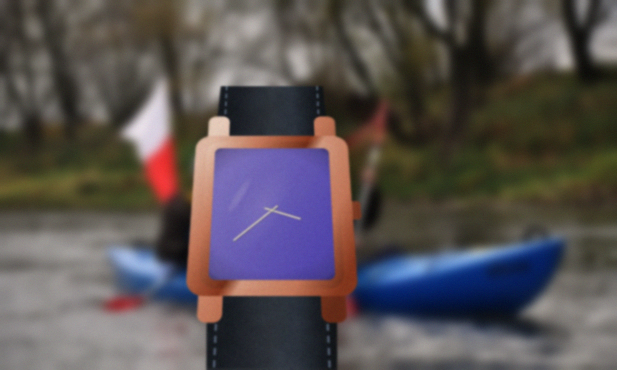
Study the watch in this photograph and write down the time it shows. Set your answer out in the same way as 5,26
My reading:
3,38
